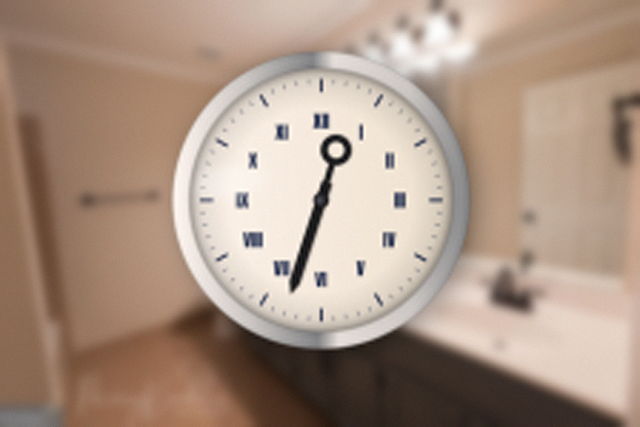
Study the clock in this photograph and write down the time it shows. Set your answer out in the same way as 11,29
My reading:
12,33
